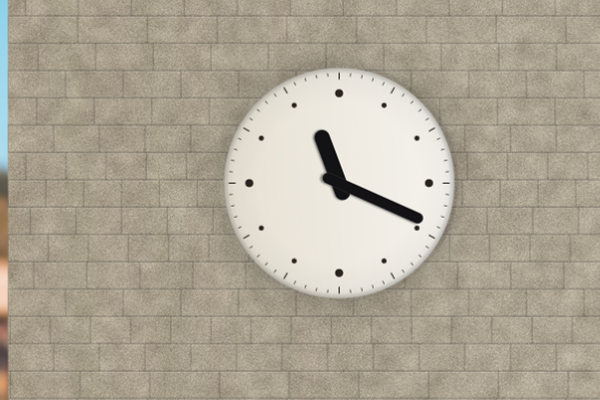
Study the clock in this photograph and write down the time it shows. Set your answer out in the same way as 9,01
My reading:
11,19
